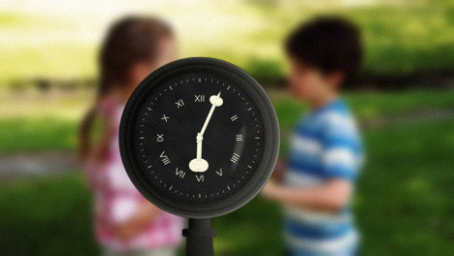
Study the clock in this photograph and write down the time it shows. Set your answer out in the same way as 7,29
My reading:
6,04
